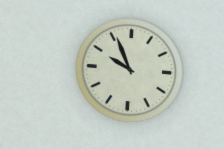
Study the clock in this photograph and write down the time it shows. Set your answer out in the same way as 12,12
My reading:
9,56
